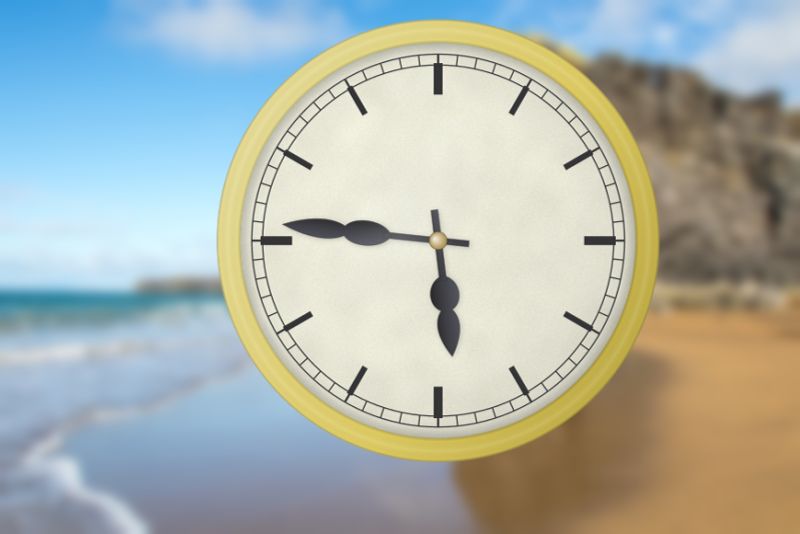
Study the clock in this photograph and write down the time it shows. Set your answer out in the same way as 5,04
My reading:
5,46
